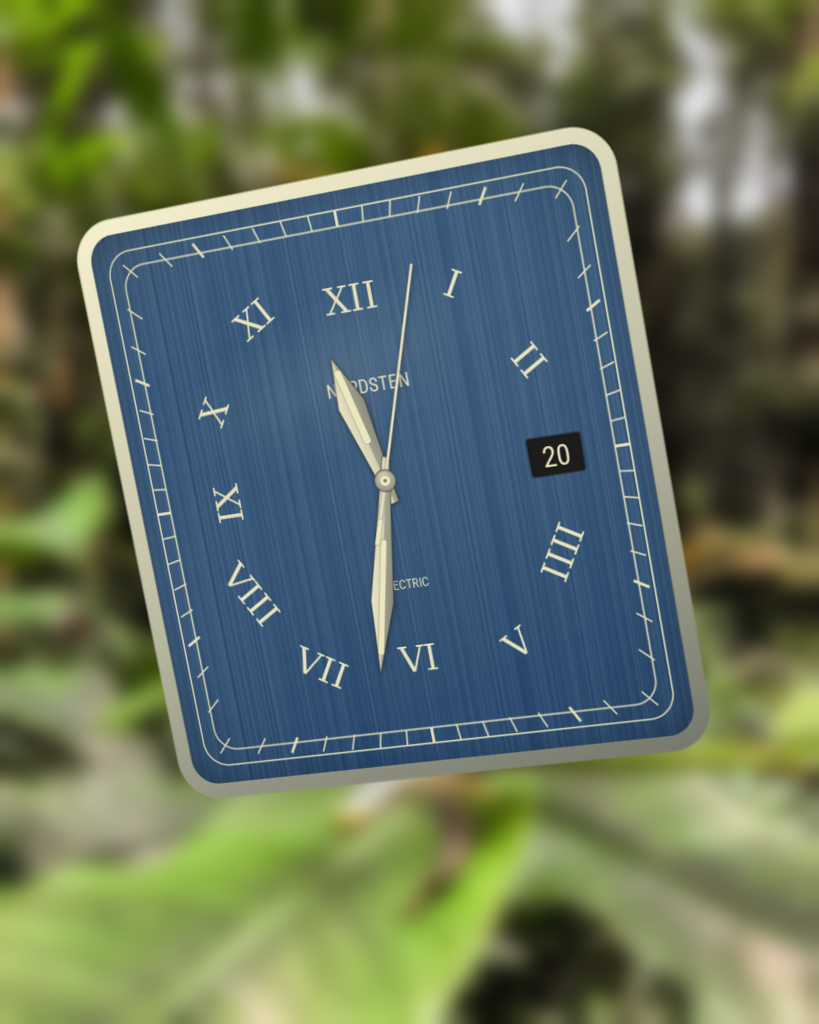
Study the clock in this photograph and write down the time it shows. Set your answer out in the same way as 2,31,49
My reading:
11,32,03
